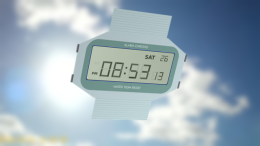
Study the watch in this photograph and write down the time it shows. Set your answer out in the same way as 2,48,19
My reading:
8,53,13
